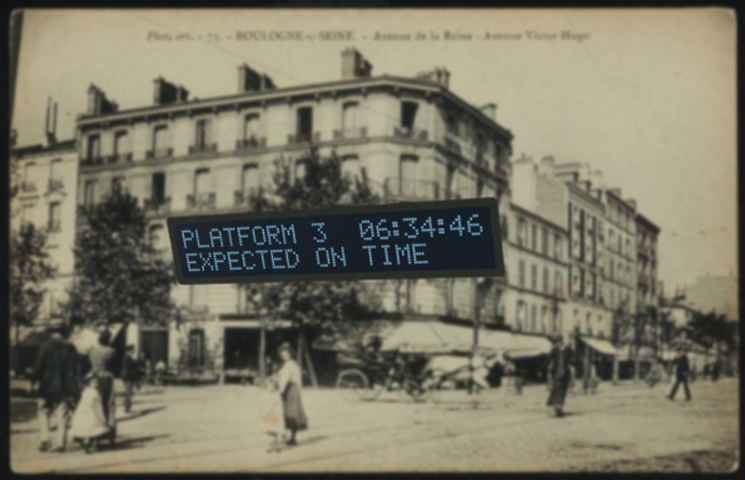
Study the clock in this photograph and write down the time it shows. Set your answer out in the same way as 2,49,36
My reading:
6,34,46
